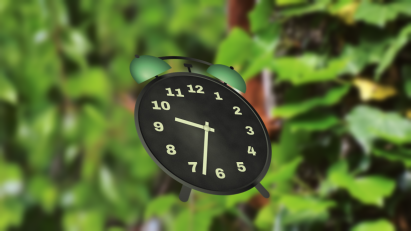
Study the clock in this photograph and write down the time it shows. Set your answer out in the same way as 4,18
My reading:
9,33
